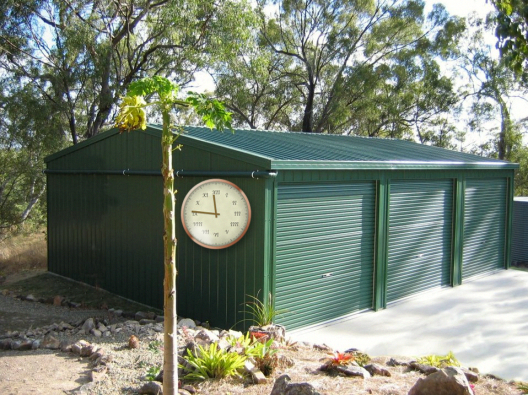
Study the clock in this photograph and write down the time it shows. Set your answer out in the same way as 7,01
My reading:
11,46
